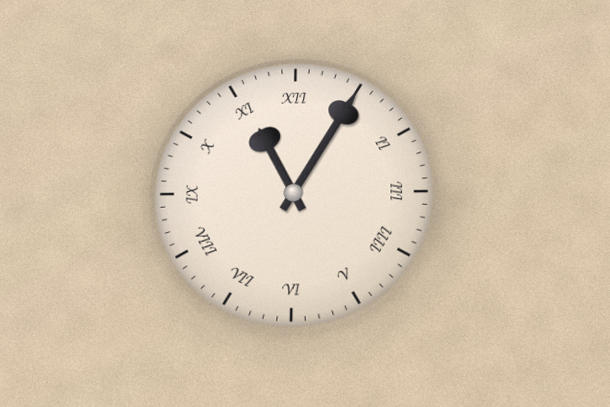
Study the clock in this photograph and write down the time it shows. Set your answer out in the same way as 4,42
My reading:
11,05
